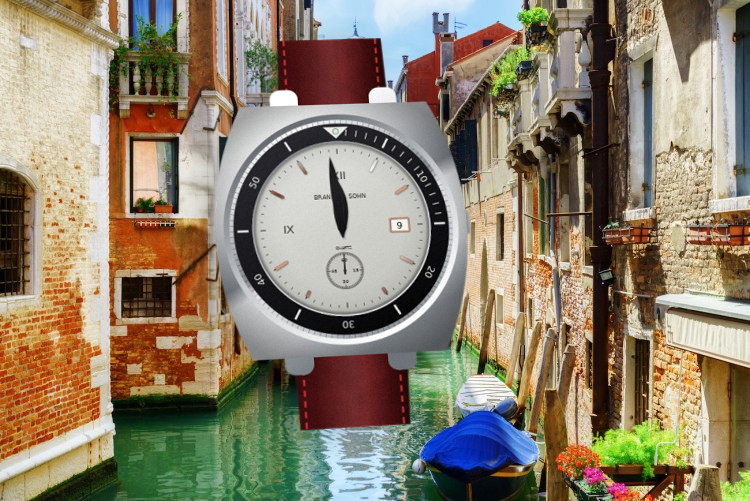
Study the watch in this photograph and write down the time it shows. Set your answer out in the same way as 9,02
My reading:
11,59
